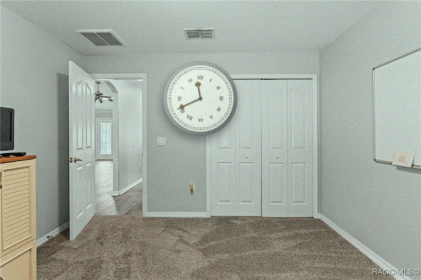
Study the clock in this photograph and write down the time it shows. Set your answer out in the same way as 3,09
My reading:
11,41
